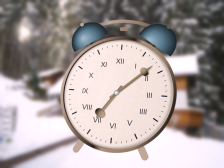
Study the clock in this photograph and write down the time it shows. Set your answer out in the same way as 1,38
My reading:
7,08
